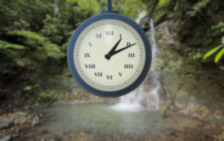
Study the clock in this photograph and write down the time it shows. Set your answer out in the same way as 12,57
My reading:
1,11
